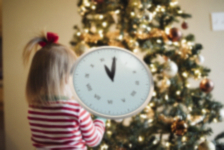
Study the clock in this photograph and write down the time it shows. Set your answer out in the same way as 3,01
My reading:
11,00
